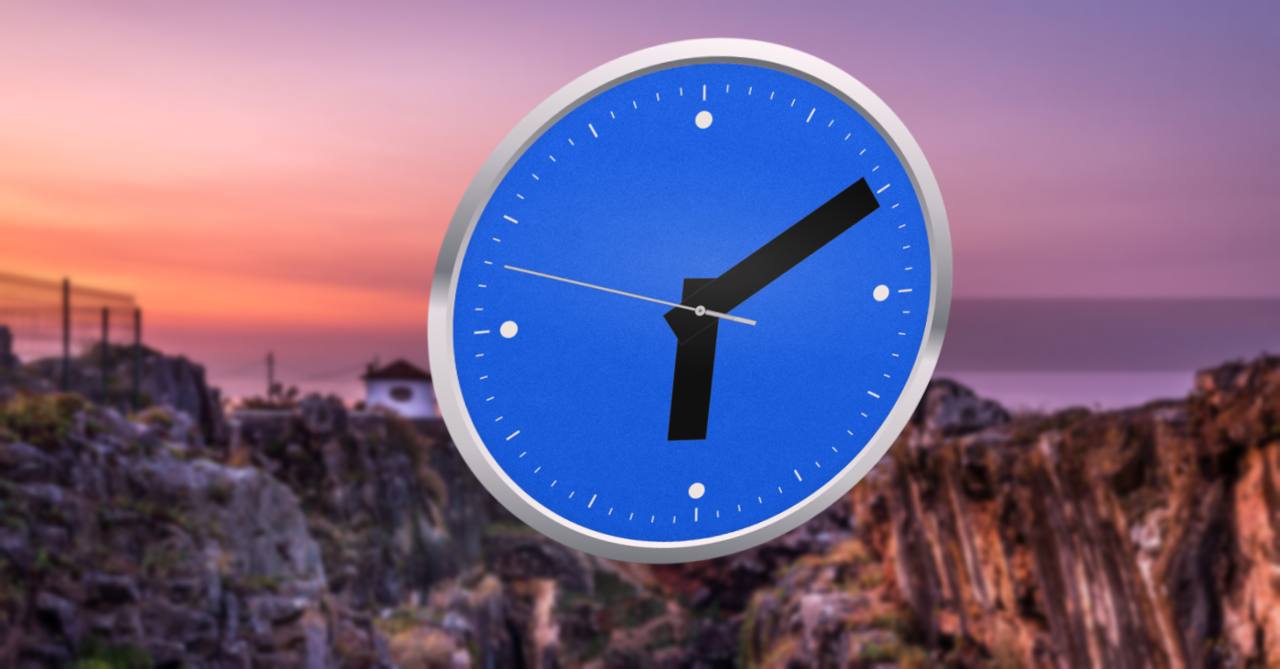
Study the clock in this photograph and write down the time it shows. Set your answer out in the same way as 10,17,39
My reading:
6,09,48
